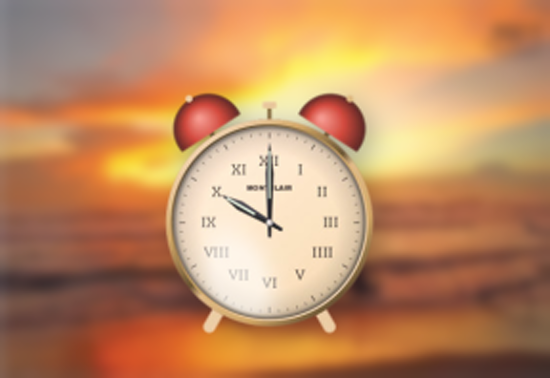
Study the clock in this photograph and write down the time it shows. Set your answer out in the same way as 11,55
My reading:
10,00
